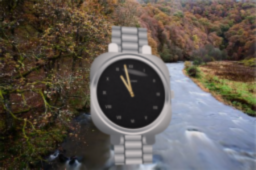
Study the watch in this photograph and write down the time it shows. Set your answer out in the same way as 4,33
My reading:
10,58
